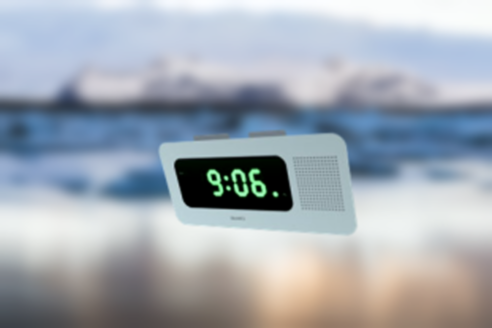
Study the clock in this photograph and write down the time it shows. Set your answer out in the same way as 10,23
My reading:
9,06
